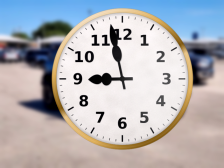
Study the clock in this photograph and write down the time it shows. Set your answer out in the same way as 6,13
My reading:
8,58
